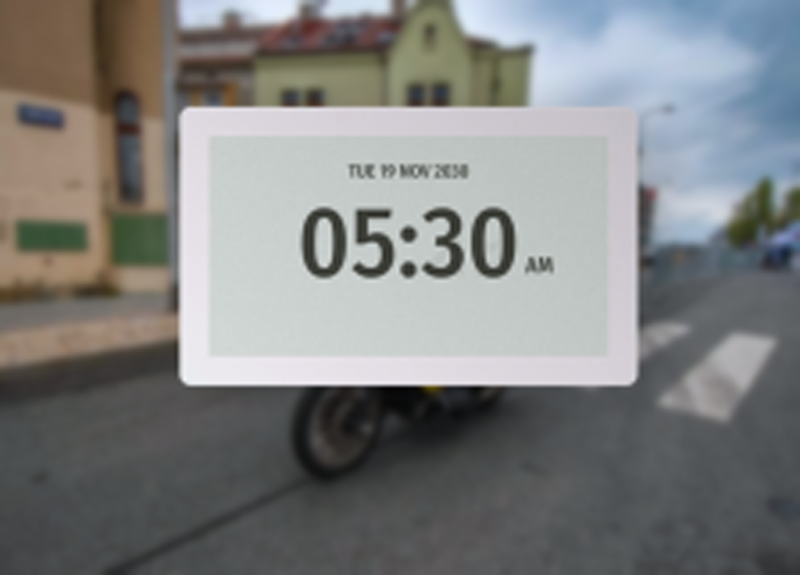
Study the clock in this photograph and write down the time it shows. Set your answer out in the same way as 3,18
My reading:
5,30
